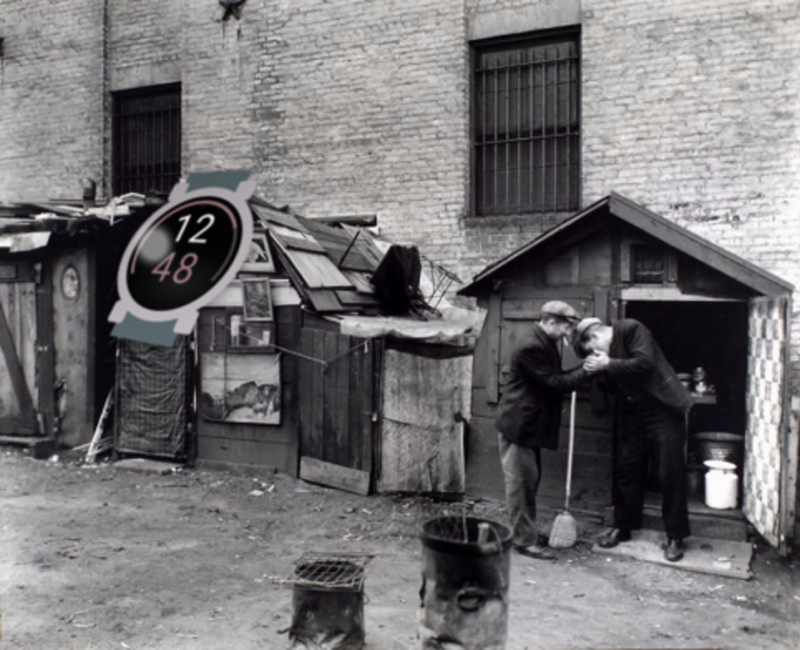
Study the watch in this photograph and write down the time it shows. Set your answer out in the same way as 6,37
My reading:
12,48
